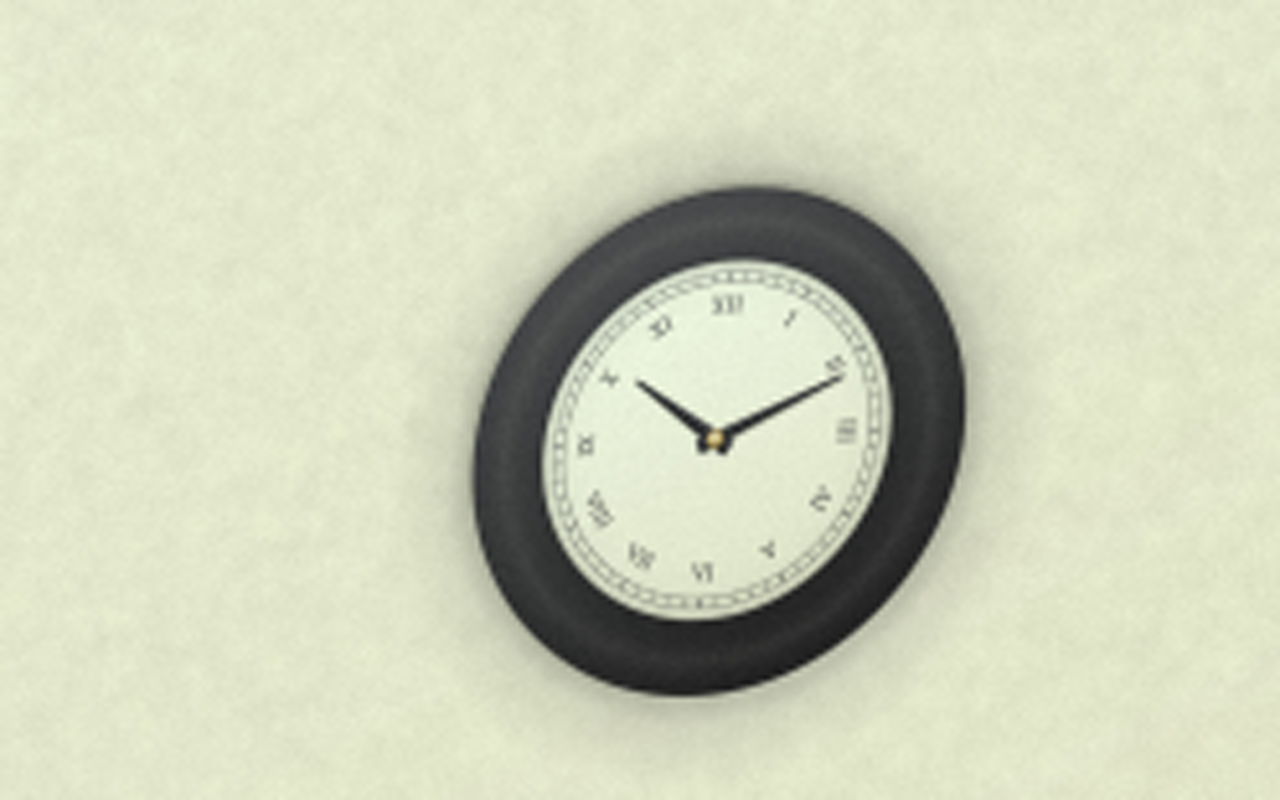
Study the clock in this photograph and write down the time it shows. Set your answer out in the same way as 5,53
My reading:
10,11
